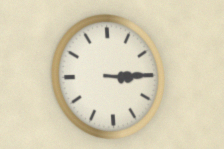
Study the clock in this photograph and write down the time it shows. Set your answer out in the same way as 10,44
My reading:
3,15
